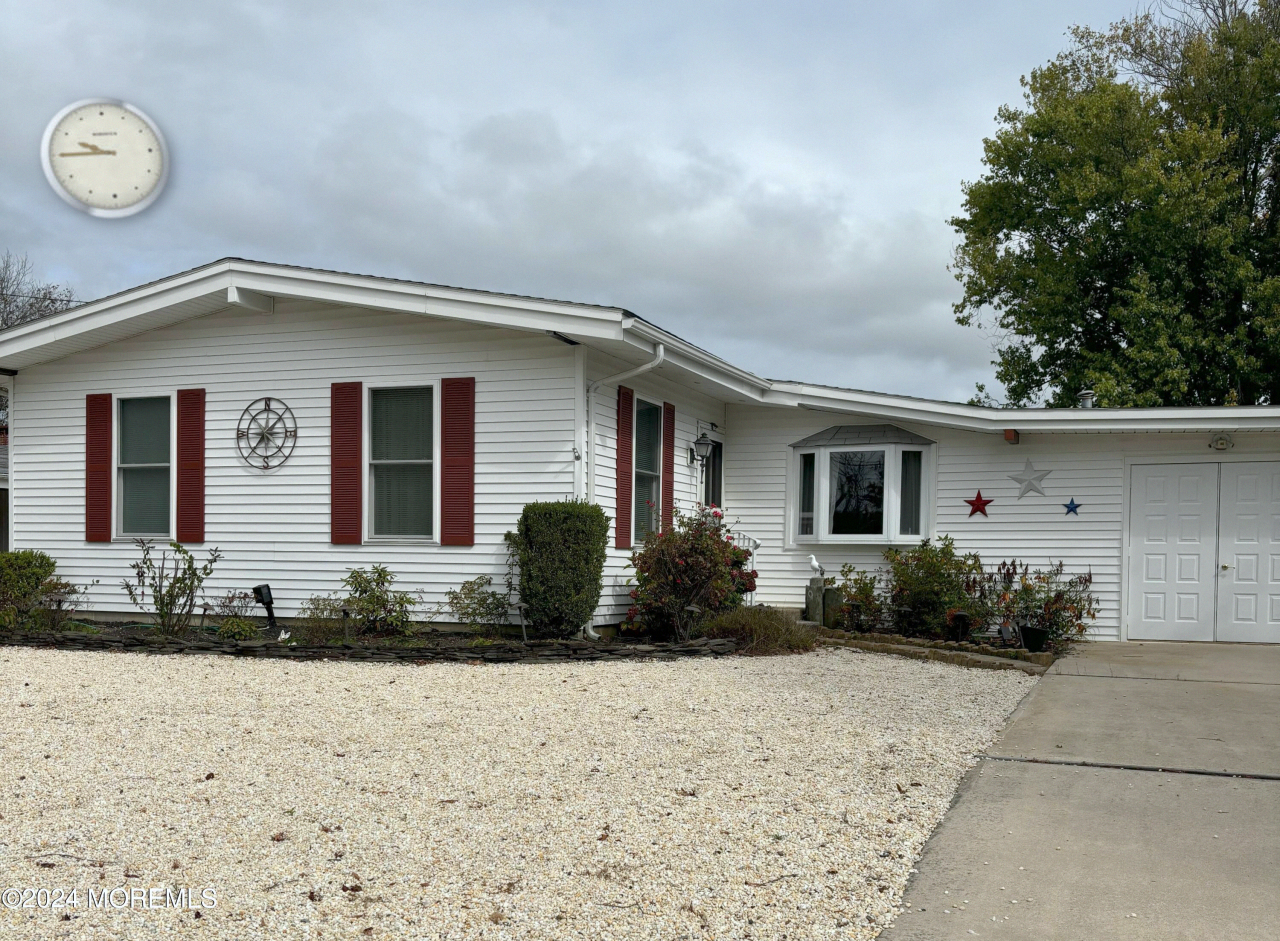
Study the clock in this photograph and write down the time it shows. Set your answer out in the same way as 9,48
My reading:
9,45
